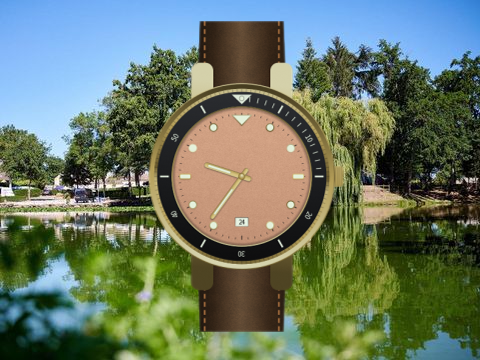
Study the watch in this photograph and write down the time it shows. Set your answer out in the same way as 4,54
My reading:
9,36
